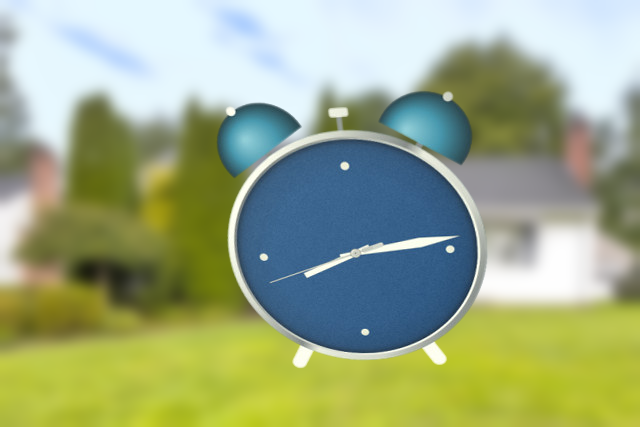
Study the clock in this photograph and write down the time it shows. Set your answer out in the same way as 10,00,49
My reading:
8,13,42
